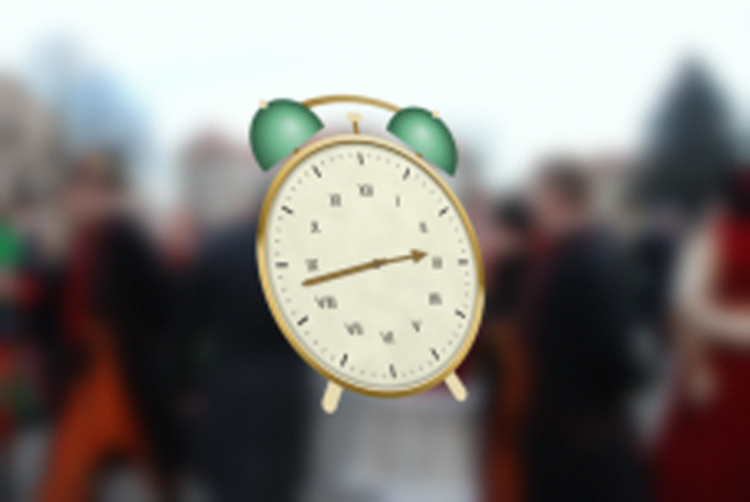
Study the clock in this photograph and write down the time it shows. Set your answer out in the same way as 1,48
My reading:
2,43
